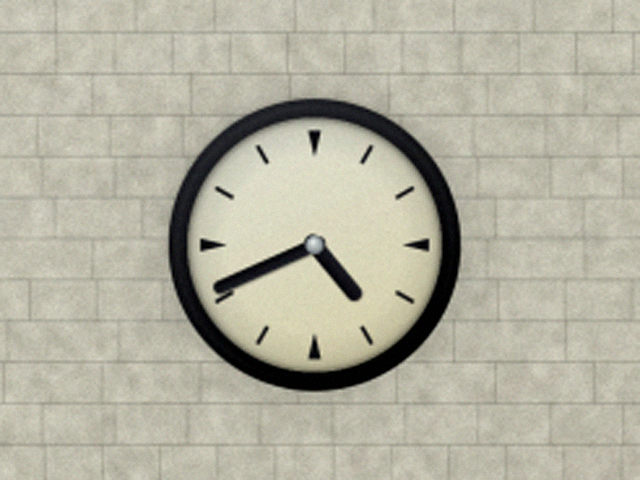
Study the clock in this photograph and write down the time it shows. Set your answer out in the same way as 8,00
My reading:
4,41
